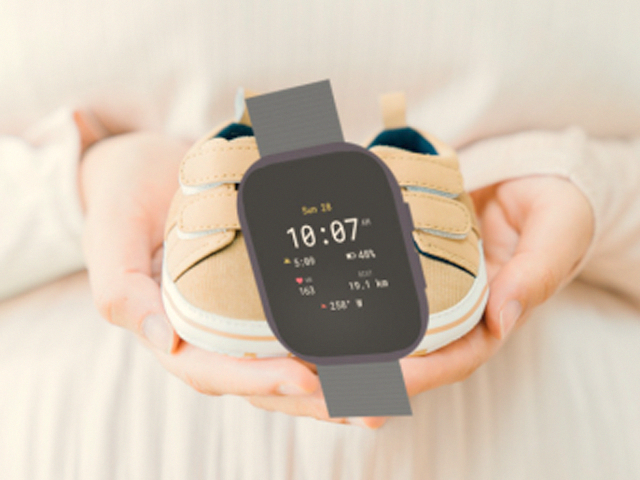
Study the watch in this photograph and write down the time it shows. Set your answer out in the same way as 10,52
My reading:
10,07
